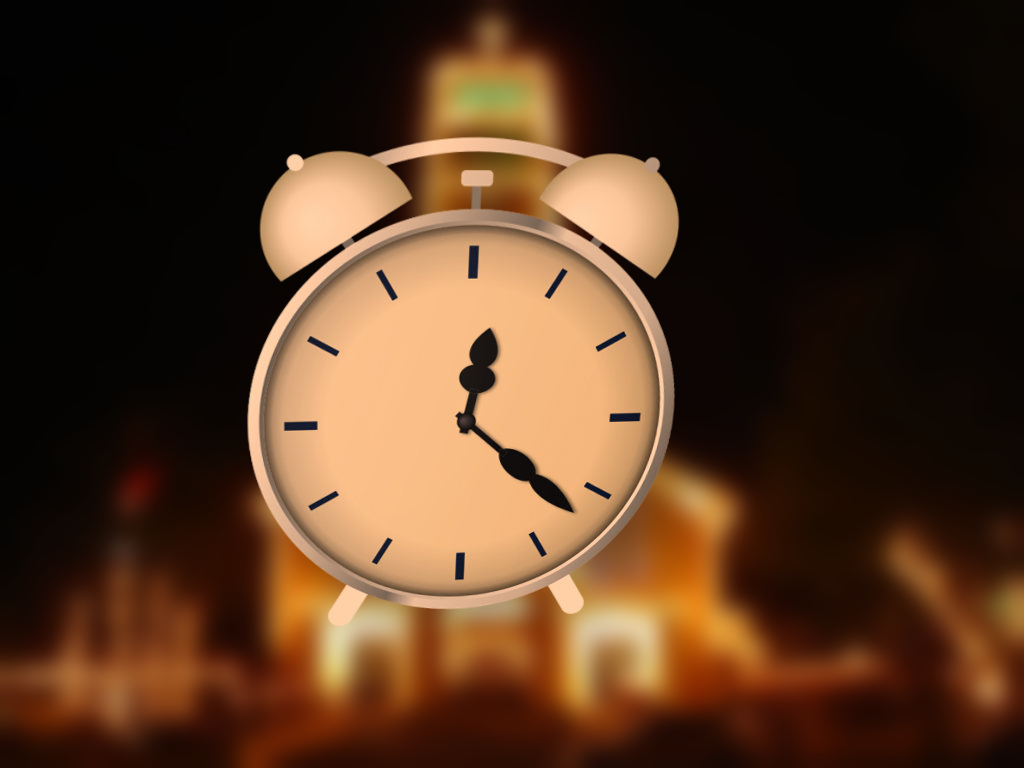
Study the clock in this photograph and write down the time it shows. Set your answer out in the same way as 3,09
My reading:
12,22
